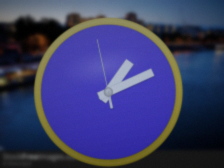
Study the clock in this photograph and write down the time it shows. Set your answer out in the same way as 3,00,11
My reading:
1,10,58
